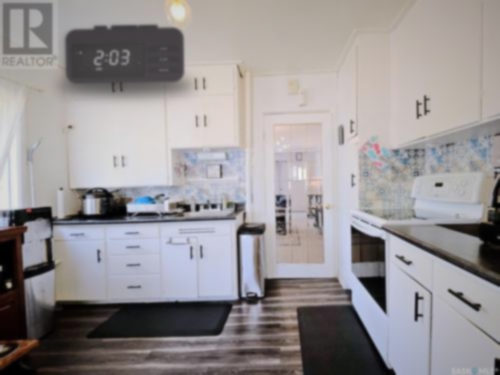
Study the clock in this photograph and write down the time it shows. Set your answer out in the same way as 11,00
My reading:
2,03
